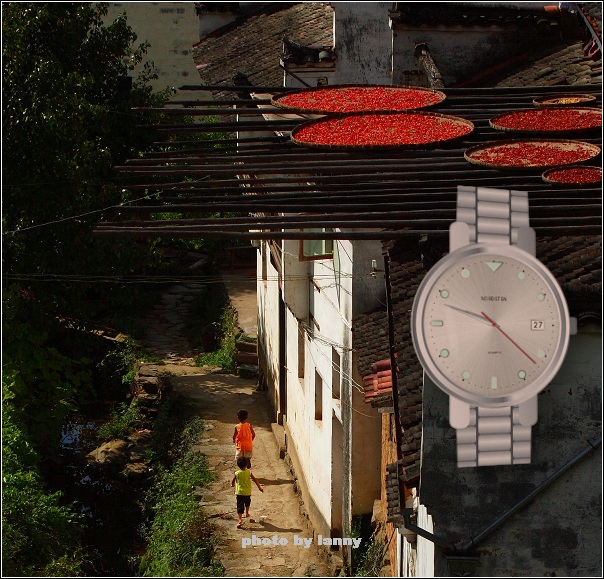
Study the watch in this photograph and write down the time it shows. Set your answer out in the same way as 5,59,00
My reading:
9,48,22
